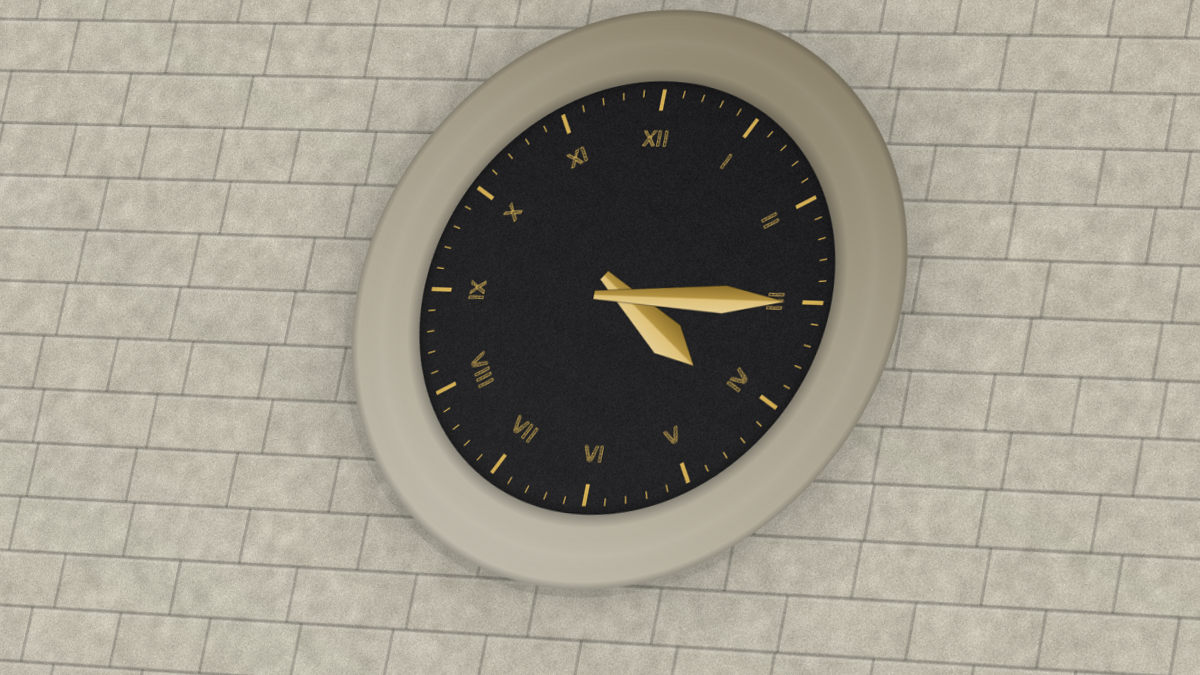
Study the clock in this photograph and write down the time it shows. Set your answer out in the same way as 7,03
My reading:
4,15
